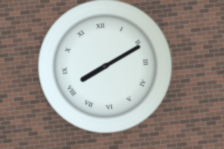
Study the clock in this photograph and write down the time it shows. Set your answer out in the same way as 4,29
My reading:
8,11
